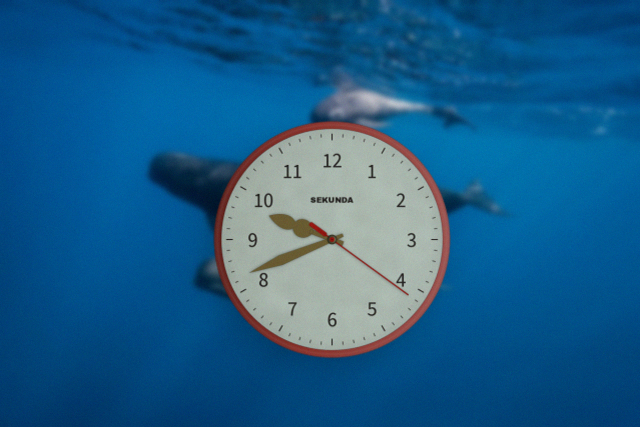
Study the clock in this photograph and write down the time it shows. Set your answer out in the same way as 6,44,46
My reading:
9,41,21
